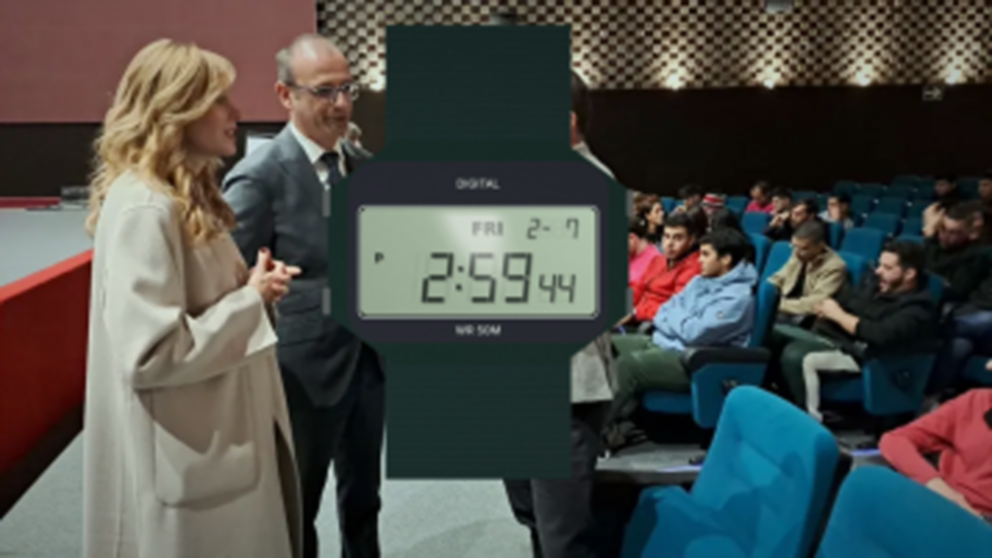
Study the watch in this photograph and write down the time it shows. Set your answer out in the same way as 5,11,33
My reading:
2,59,44
